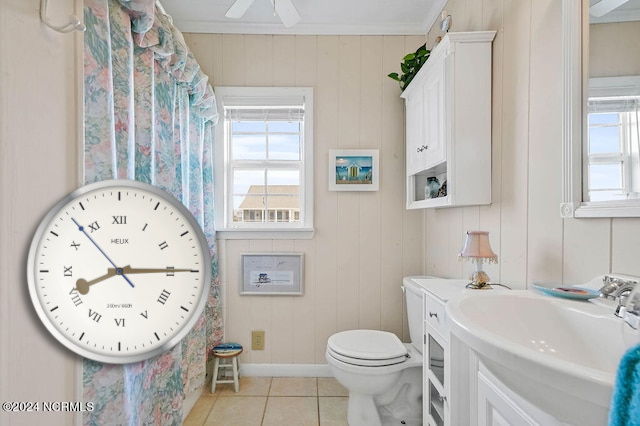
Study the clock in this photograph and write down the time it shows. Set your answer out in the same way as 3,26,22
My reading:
8,14,53
